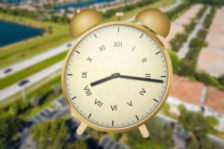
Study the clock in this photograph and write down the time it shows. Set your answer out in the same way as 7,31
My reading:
8,16
